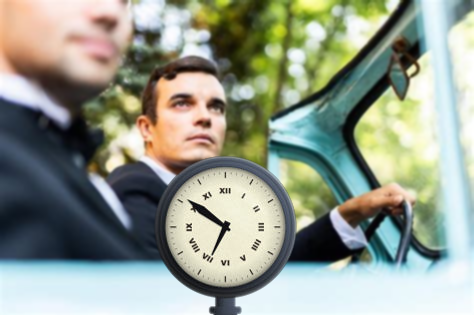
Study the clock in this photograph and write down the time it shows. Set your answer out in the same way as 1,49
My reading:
6,51
